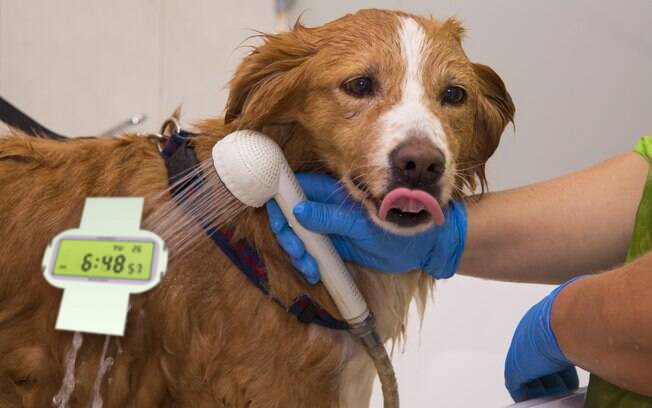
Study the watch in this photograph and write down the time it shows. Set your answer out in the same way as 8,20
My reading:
6,48
